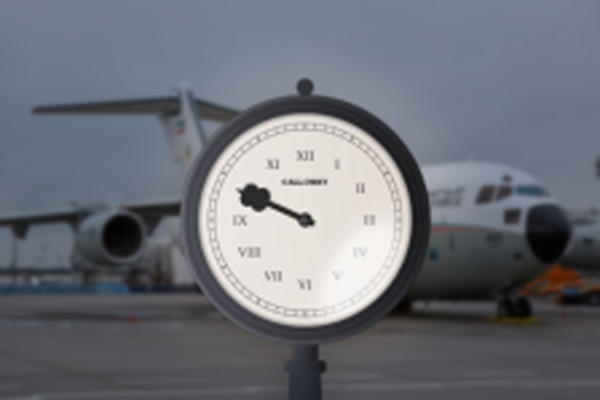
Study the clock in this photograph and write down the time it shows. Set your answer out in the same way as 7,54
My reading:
9,49
